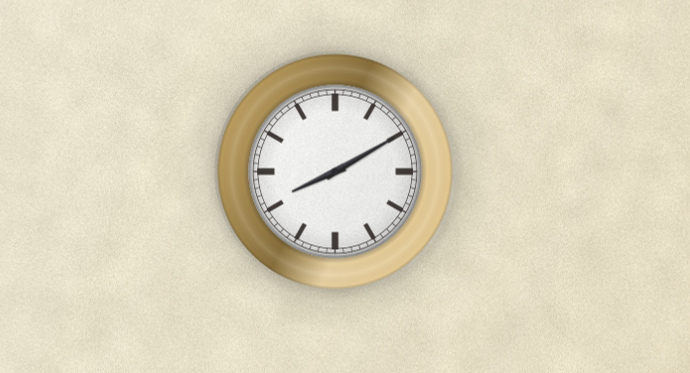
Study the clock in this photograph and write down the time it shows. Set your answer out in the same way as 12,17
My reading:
8,10
